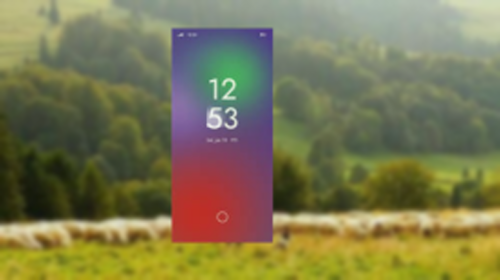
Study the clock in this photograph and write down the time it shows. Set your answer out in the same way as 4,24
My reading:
12,53
